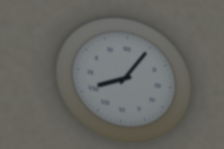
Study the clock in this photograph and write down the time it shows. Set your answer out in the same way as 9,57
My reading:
8,05
